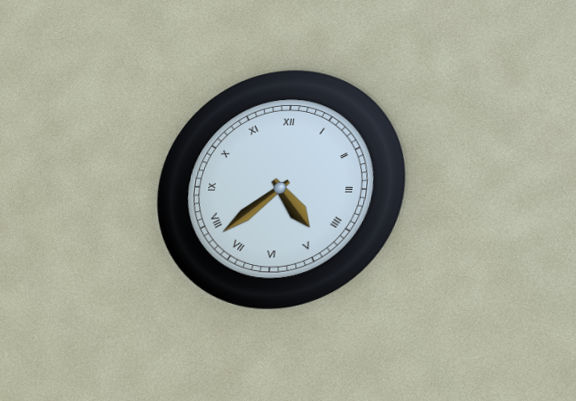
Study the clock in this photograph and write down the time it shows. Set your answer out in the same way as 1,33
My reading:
4,38
